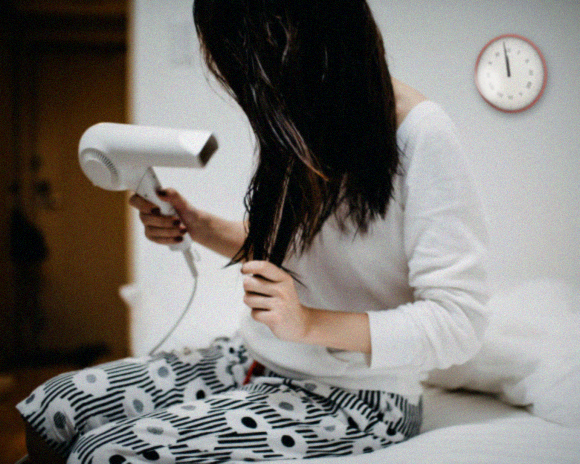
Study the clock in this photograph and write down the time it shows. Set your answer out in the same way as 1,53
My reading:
11,59
